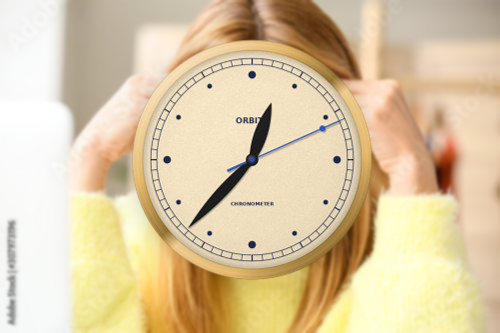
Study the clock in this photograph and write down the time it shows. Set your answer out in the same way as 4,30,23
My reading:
12,37,11
